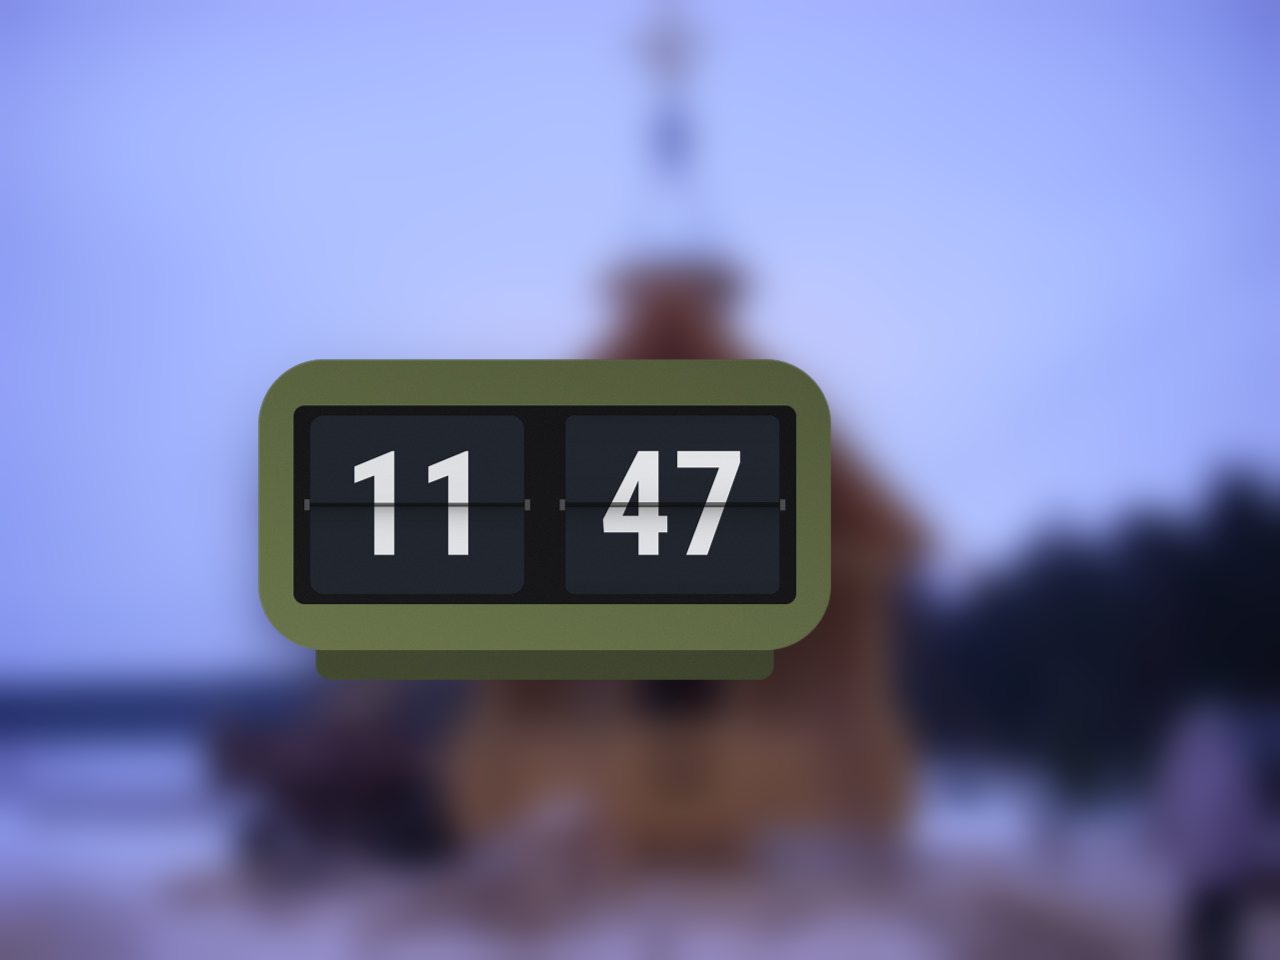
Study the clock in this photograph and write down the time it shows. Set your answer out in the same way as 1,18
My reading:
11,47
